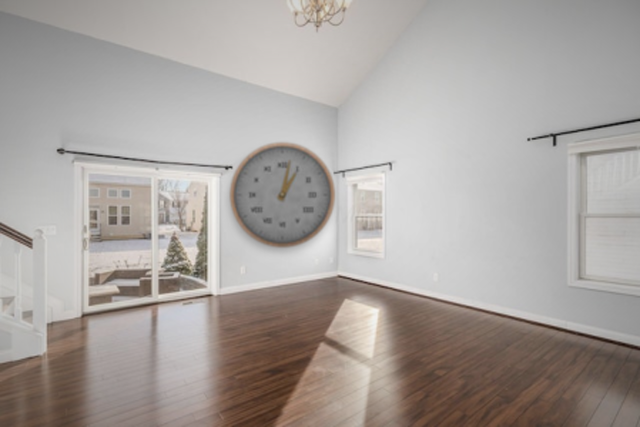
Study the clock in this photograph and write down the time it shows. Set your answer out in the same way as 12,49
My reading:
1,02
